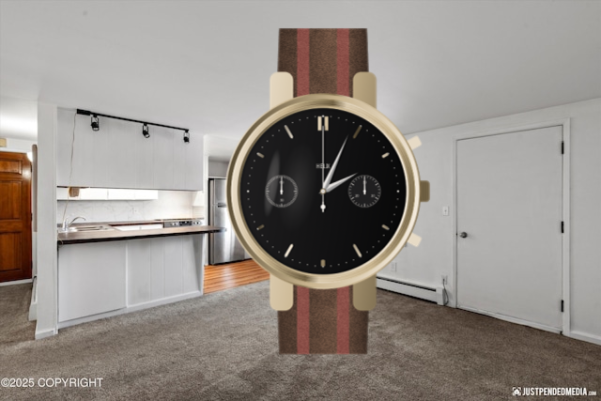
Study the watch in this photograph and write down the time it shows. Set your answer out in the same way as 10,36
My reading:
2,04
